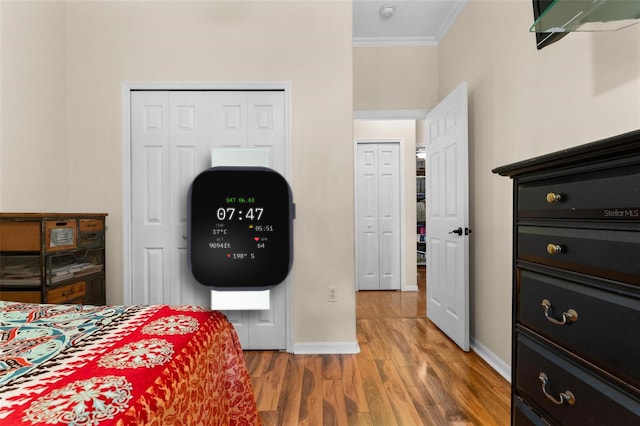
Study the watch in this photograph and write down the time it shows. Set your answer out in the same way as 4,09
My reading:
7,47
